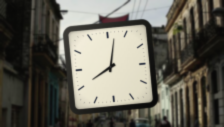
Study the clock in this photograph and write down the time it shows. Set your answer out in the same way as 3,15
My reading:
8,02
